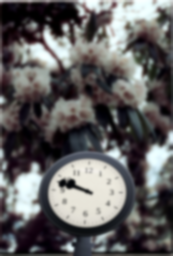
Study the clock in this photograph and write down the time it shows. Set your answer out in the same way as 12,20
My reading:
9,48
